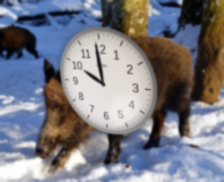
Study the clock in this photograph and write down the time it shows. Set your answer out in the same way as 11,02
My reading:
9,59
